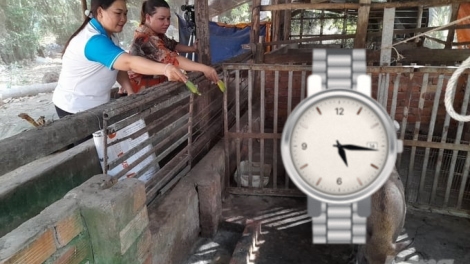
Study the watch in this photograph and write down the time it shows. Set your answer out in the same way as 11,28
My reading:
5,16
